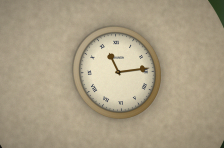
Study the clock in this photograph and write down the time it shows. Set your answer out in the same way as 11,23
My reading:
11,14
